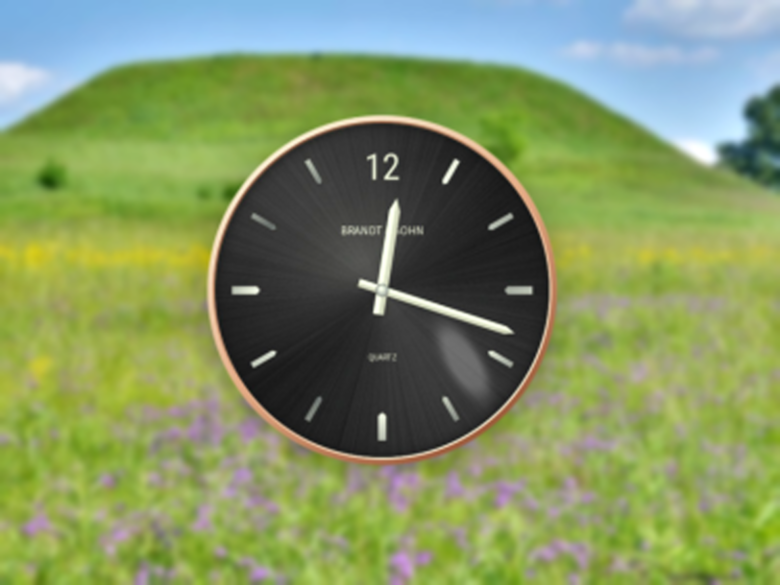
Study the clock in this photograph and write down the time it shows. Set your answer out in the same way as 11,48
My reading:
12,18
